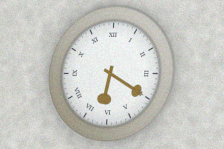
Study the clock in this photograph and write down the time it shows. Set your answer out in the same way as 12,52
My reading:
6,20
